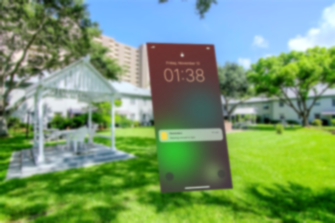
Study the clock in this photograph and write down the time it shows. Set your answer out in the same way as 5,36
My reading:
1,38
